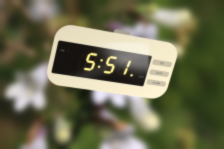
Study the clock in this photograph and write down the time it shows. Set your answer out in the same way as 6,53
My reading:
5,51
